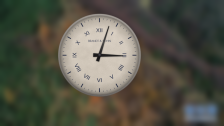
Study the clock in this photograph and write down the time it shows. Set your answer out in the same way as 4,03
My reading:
3,03
